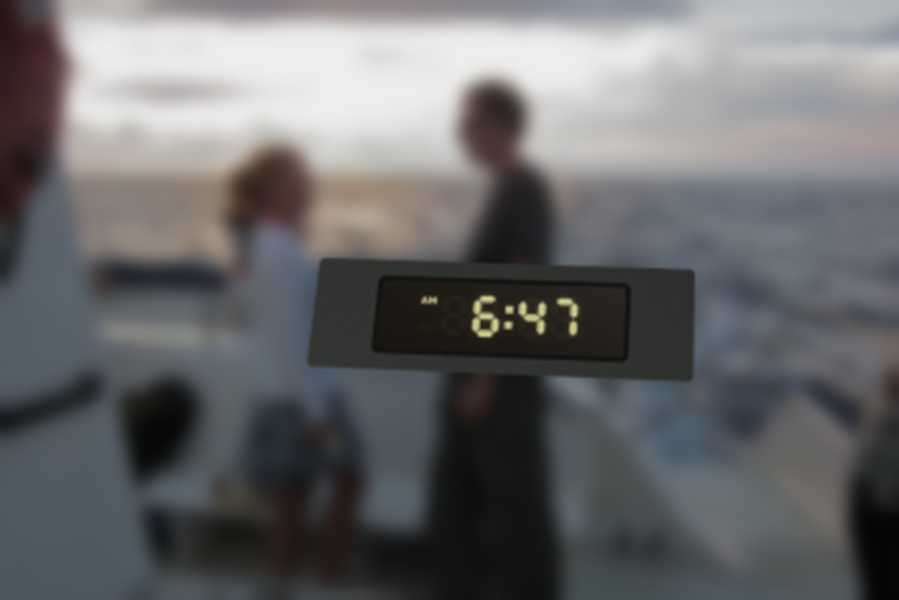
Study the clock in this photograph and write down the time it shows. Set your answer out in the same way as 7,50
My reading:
6,47
